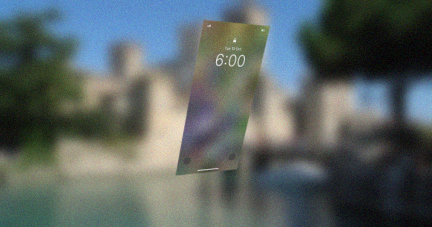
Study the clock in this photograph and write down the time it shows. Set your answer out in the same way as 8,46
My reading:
6,00
